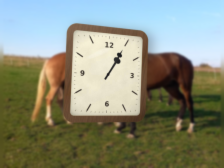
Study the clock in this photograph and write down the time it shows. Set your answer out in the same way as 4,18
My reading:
1,05
